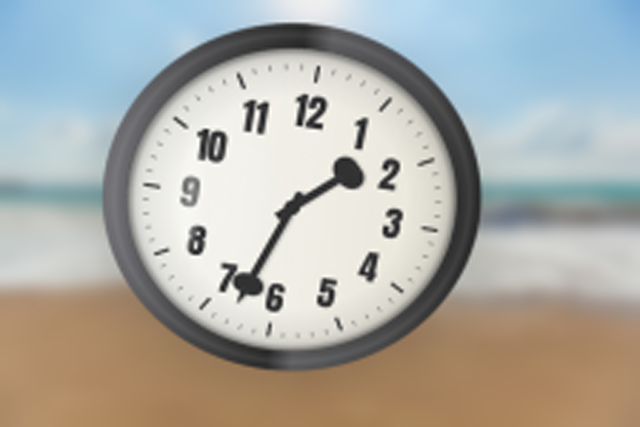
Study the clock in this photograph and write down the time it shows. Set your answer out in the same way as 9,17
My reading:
1,33
